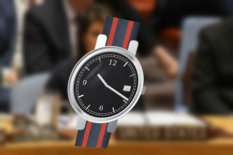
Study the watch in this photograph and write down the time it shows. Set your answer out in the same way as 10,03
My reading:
10,19
